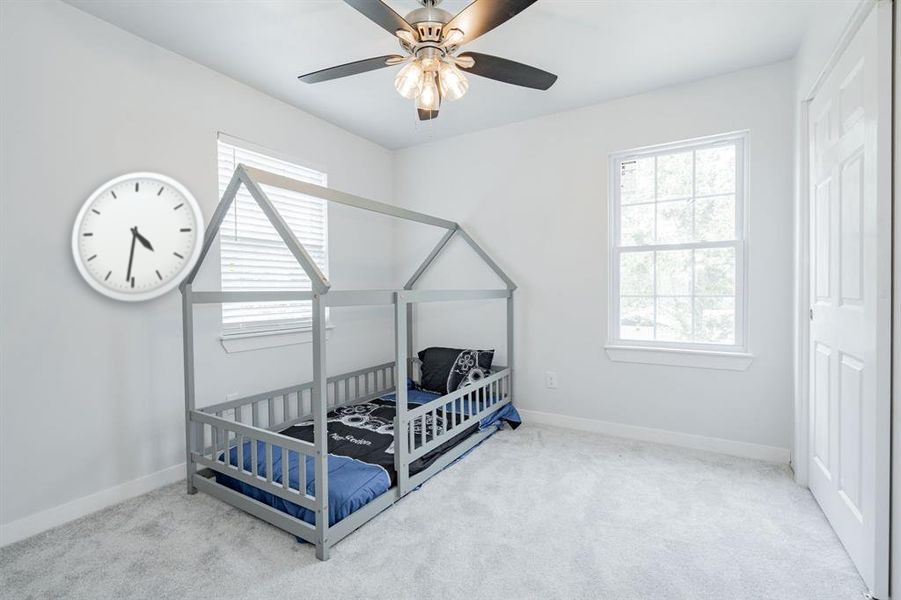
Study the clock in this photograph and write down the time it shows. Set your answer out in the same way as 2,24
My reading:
4,31
